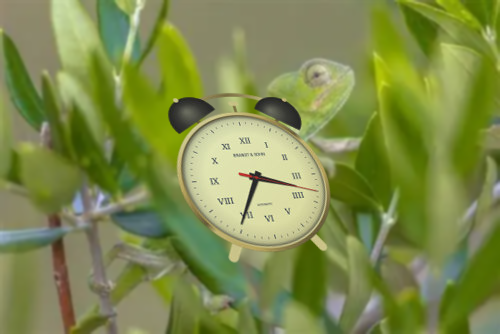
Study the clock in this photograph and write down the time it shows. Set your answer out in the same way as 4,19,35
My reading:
3,35,18
